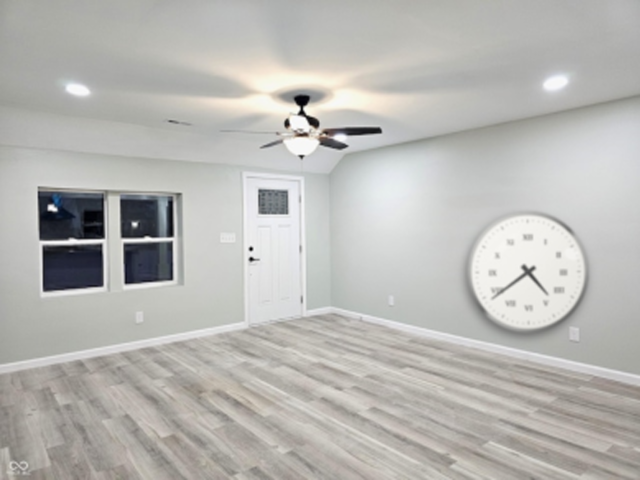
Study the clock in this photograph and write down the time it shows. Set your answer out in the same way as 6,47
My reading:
4,39
